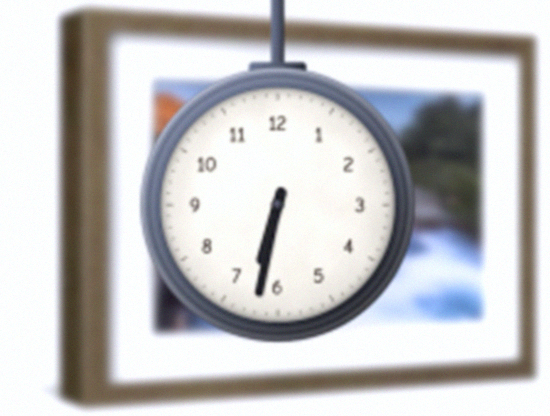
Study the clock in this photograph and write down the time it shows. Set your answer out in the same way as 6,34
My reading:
6,32
